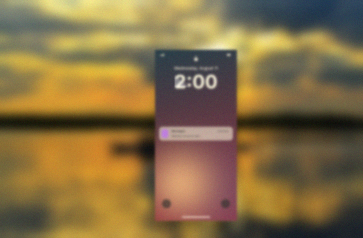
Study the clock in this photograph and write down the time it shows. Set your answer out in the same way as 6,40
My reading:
2,00
